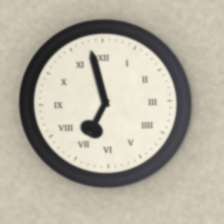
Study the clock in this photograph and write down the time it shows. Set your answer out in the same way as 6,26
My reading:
6,58
